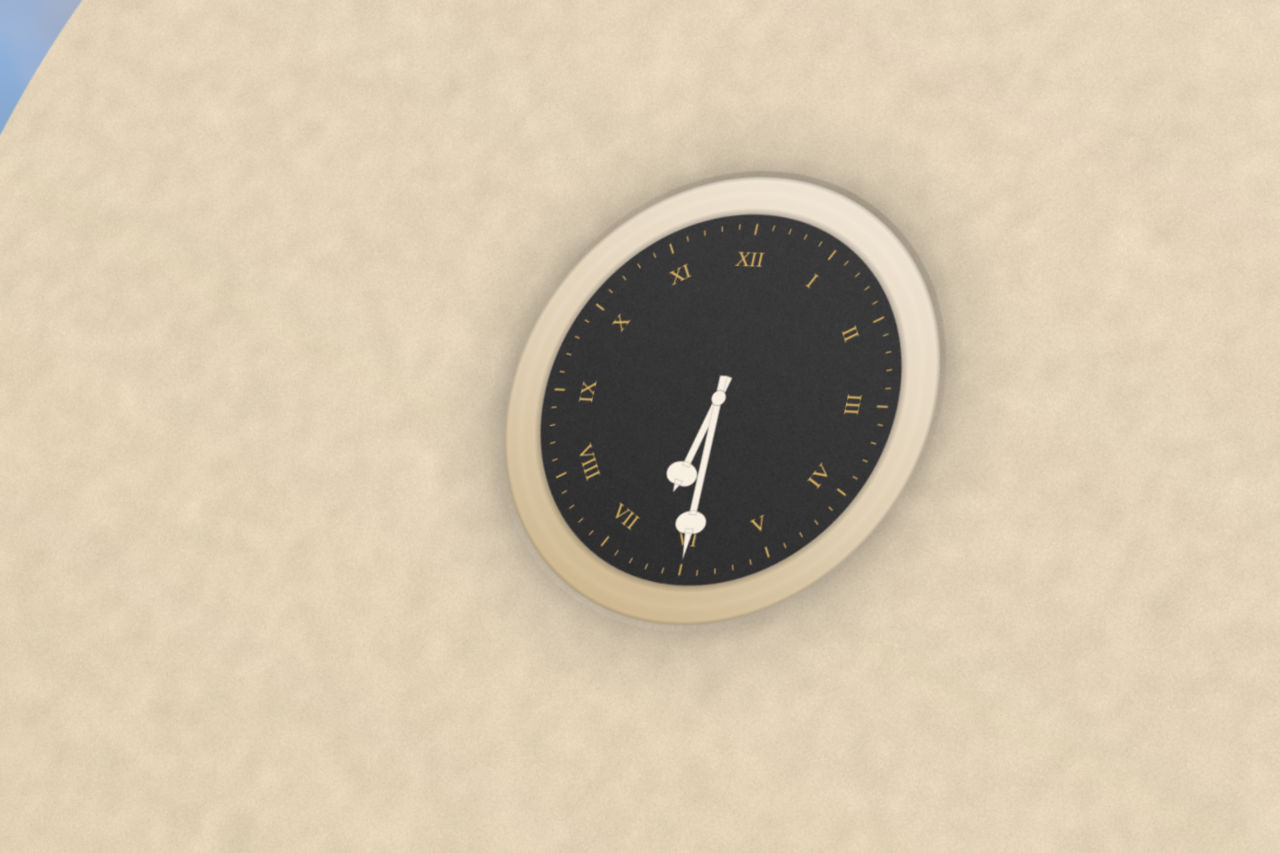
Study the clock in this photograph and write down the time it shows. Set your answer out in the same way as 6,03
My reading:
6,30
